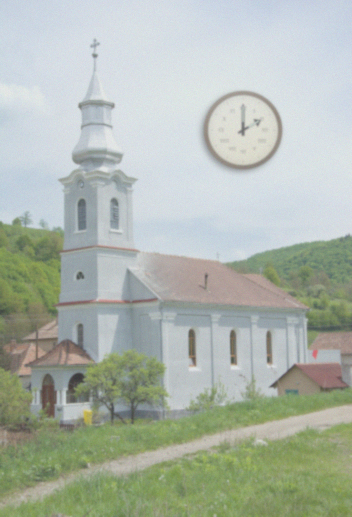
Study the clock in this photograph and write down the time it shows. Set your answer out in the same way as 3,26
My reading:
2,00
